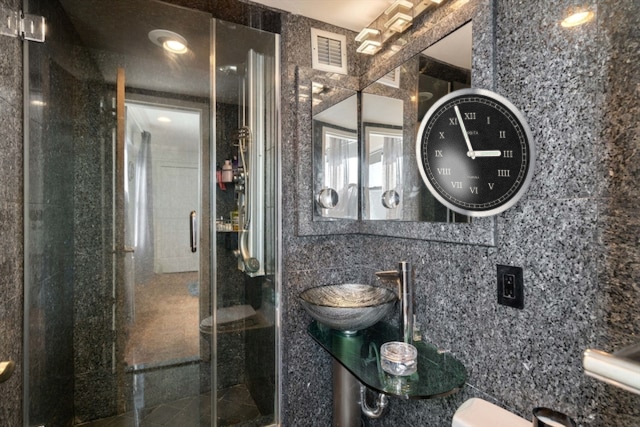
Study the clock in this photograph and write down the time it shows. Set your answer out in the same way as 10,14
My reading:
2,57
